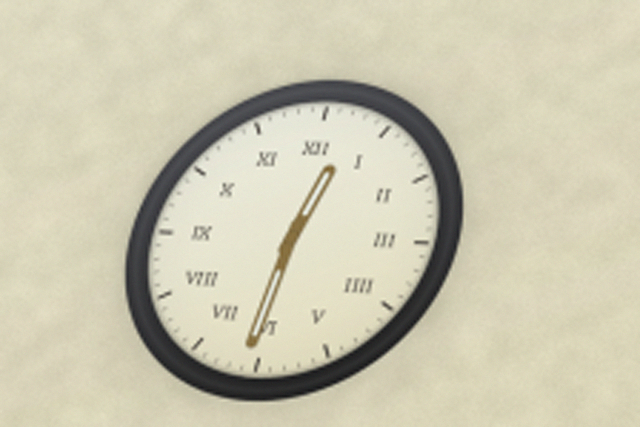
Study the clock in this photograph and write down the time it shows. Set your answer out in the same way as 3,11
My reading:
12,31
